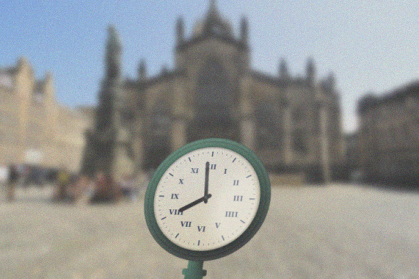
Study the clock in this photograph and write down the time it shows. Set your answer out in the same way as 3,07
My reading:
7,59
